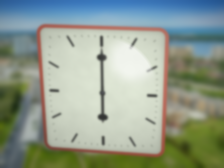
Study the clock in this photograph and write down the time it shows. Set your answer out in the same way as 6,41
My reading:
6,00
